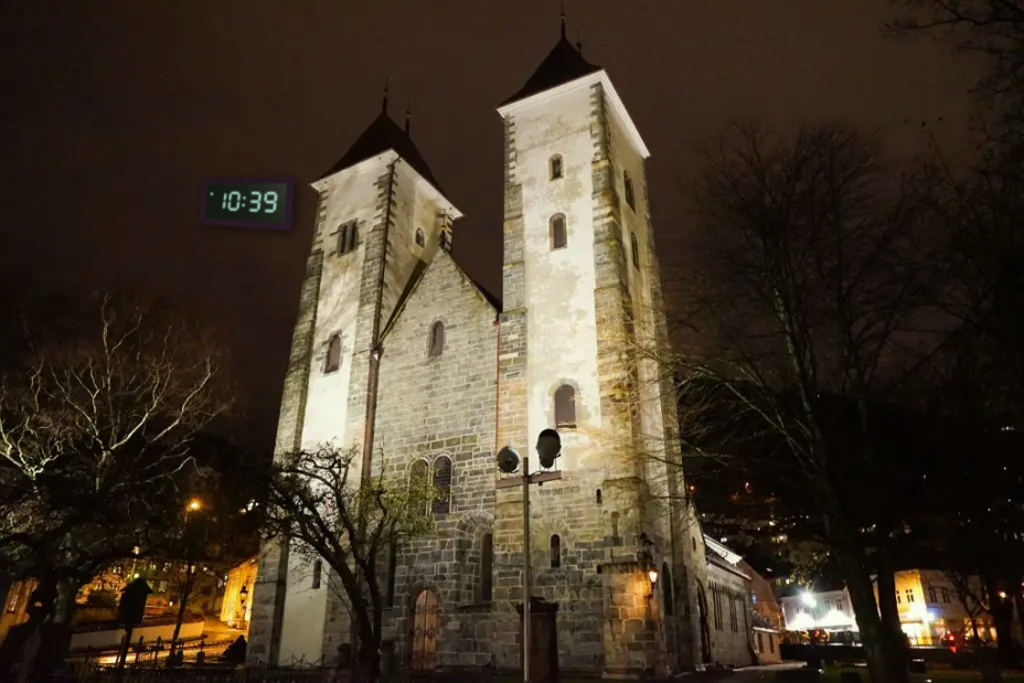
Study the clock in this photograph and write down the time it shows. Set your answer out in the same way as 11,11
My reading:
10,39
